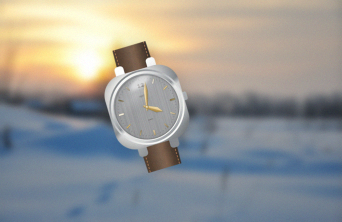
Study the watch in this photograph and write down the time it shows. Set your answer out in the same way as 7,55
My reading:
4,02
